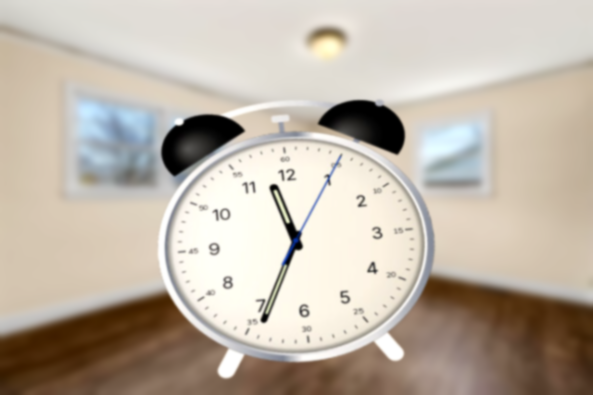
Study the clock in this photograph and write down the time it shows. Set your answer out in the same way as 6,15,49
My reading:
11,34,05
